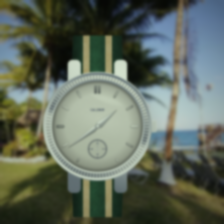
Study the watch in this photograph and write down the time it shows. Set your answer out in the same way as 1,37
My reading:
1,39
